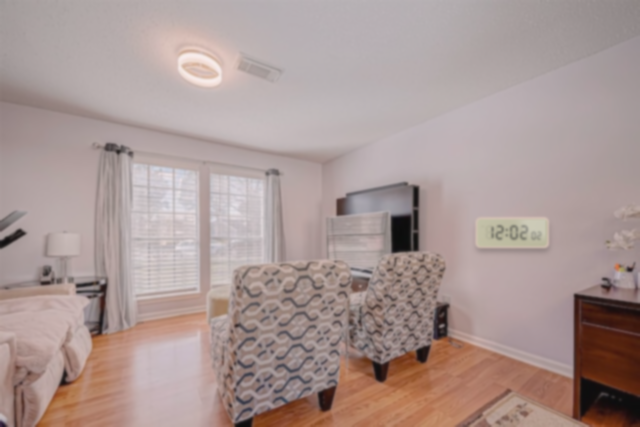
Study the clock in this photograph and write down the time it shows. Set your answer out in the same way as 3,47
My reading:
12,02
